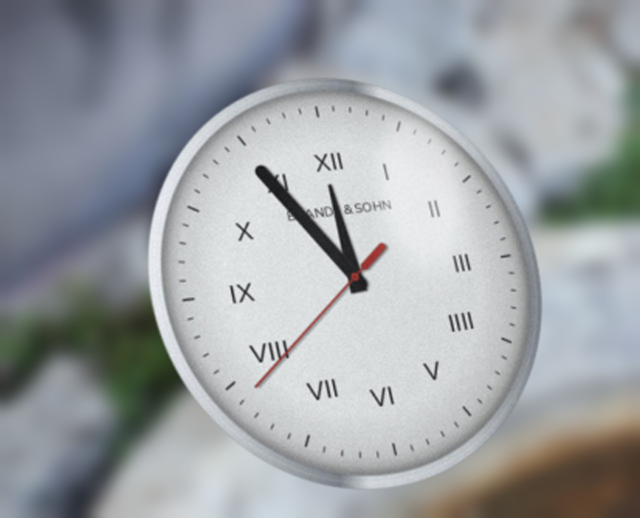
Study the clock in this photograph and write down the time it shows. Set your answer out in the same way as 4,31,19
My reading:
11,54,39
